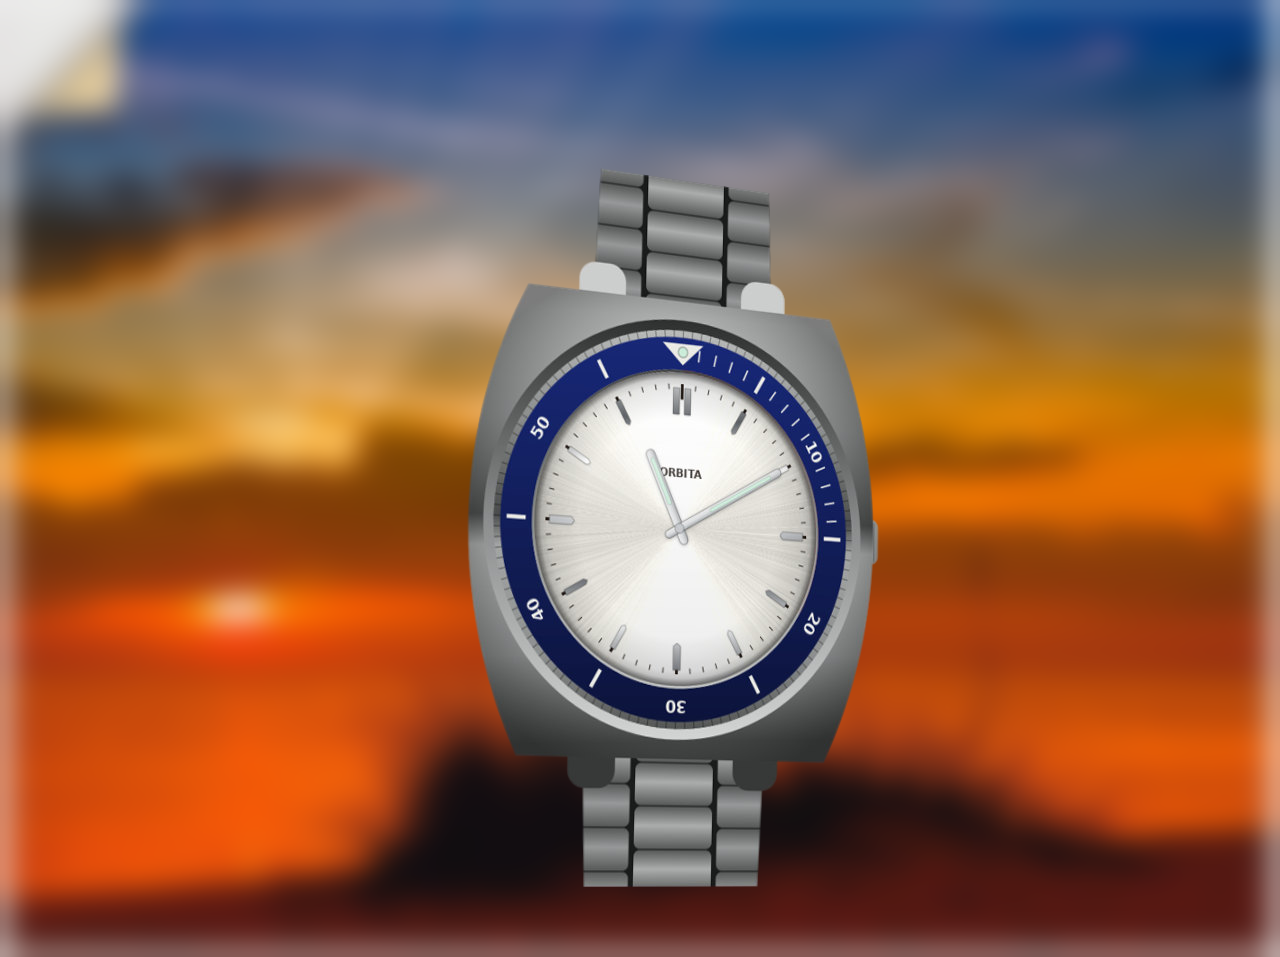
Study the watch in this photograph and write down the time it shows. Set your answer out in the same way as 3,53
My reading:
11,10
